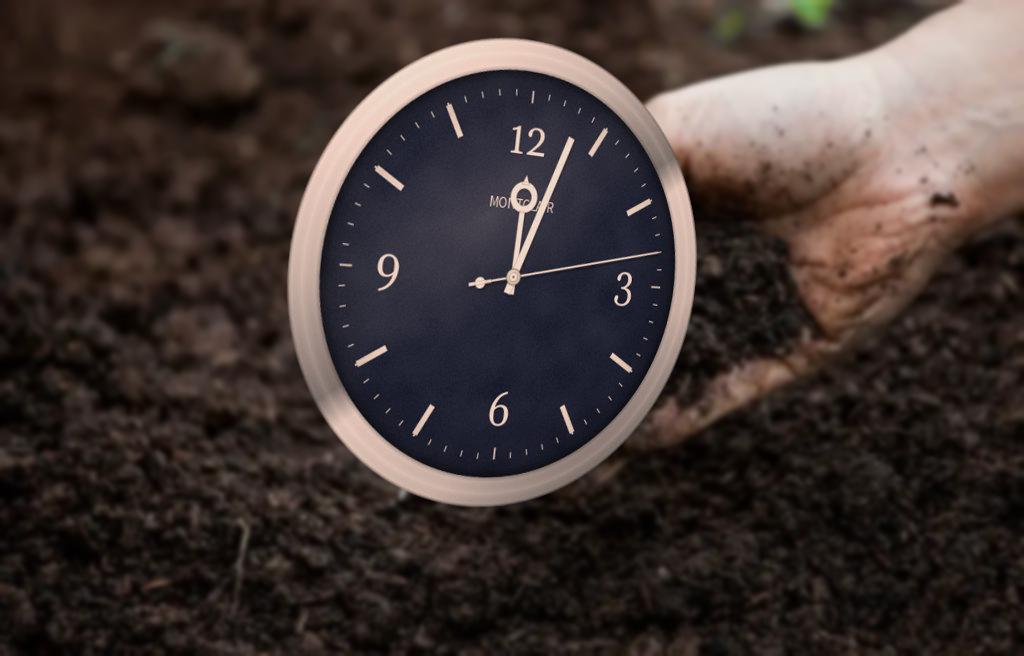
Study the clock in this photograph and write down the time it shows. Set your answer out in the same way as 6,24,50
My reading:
12,03,13
